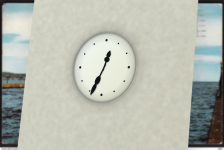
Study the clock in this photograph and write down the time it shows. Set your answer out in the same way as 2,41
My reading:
12,34
